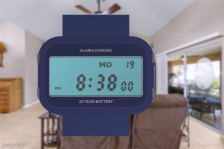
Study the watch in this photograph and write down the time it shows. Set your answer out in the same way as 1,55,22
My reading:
8,38,00
